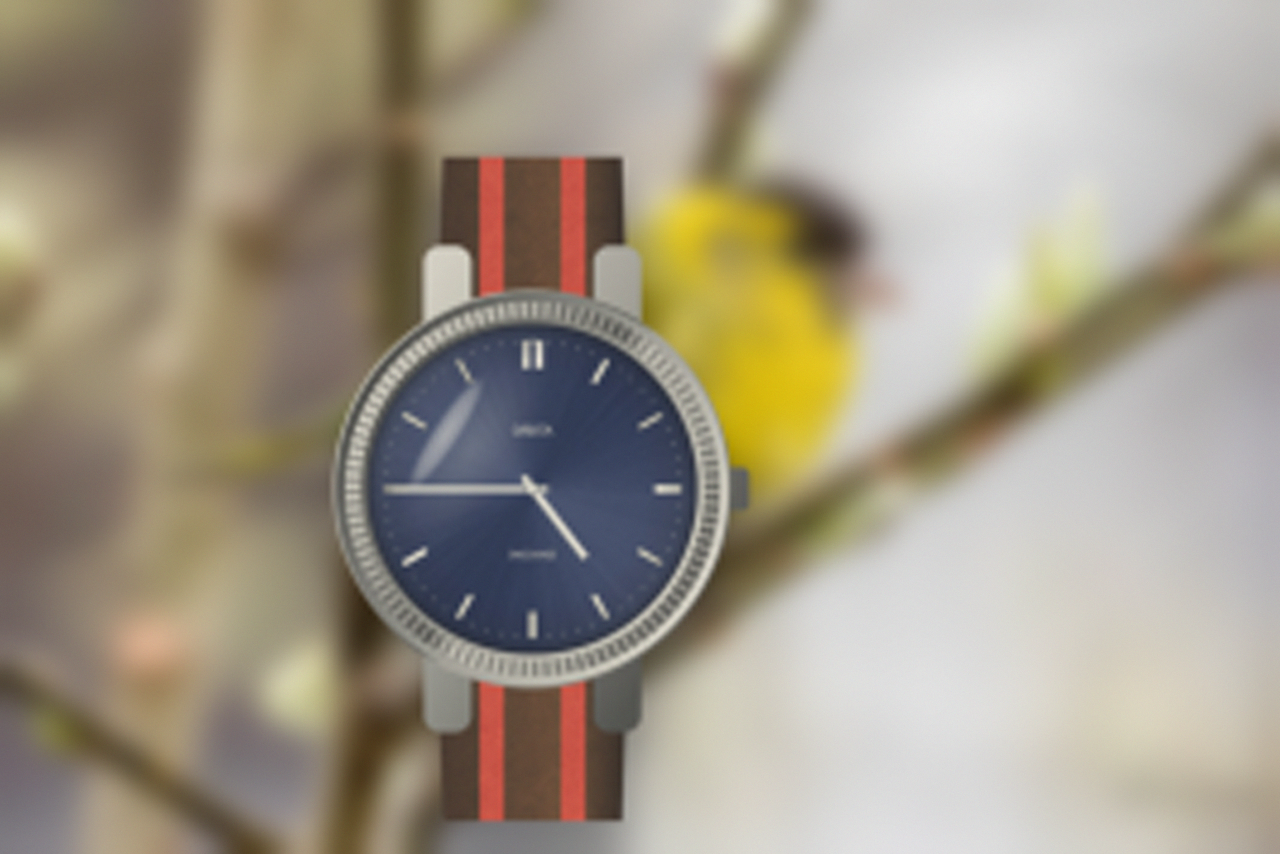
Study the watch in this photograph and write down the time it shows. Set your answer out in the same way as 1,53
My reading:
4,45
